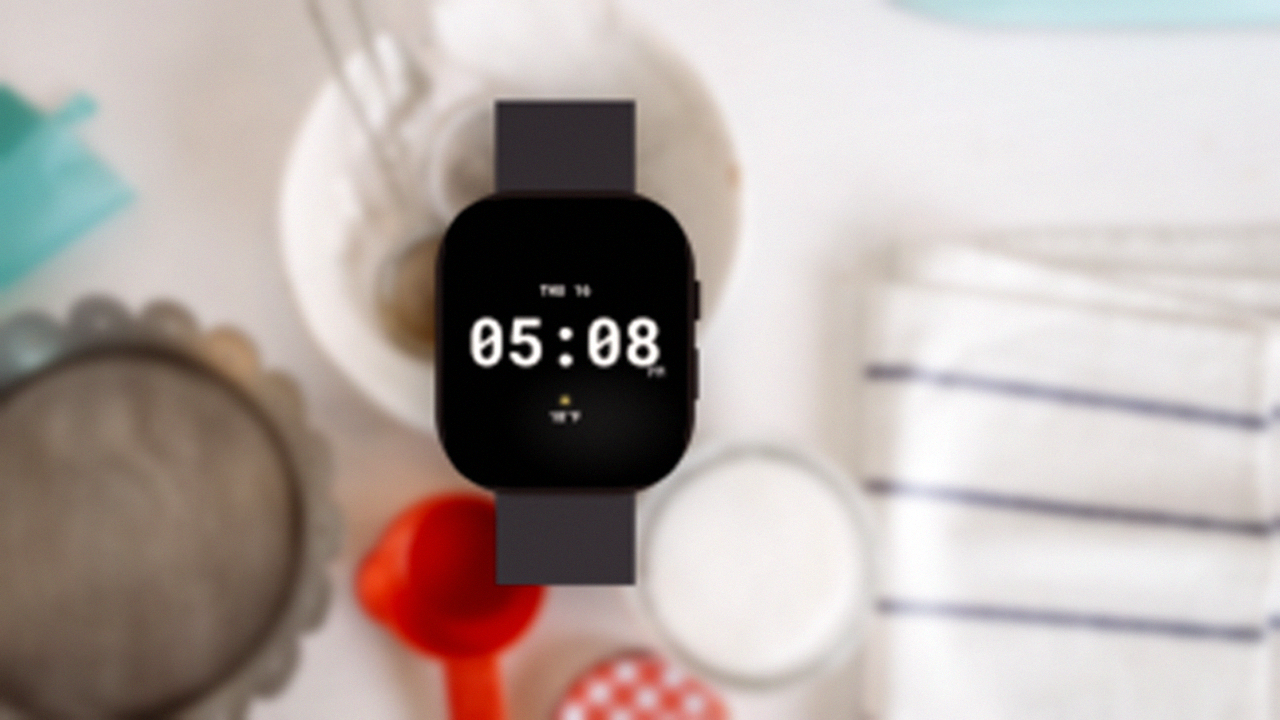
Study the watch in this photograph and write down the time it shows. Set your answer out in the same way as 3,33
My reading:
5,08
